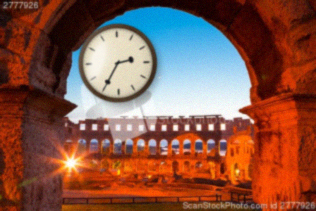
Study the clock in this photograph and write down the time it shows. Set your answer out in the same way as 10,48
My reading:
2,35
